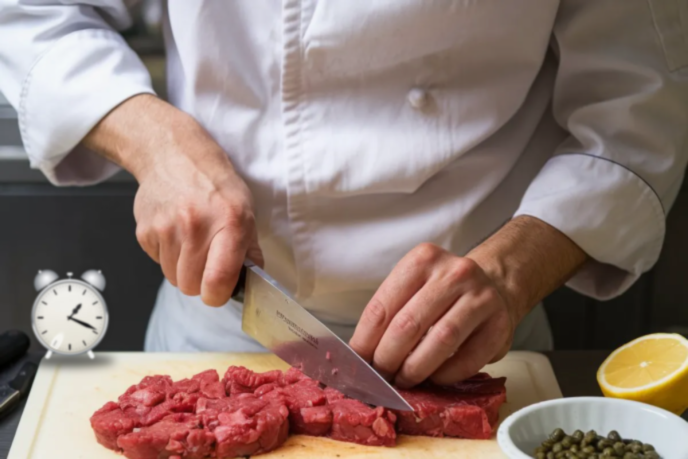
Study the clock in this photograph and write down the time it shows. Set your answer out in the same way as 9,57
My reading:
1,19
